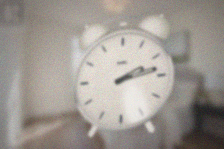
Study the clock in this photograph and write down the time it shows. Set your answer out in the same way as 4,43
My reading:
2,13
